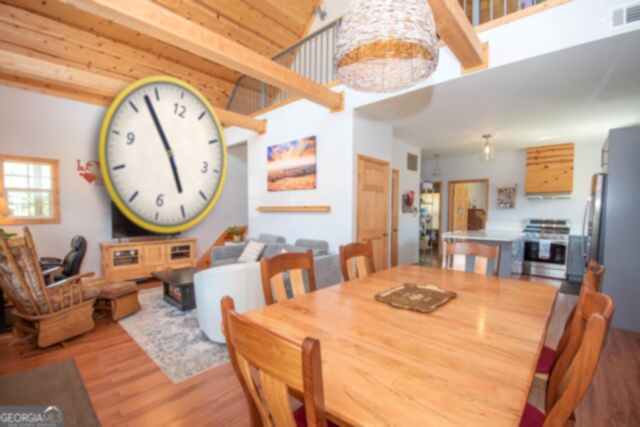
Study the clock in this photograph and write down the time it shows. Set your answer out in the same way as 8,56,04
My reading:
4,52,53
